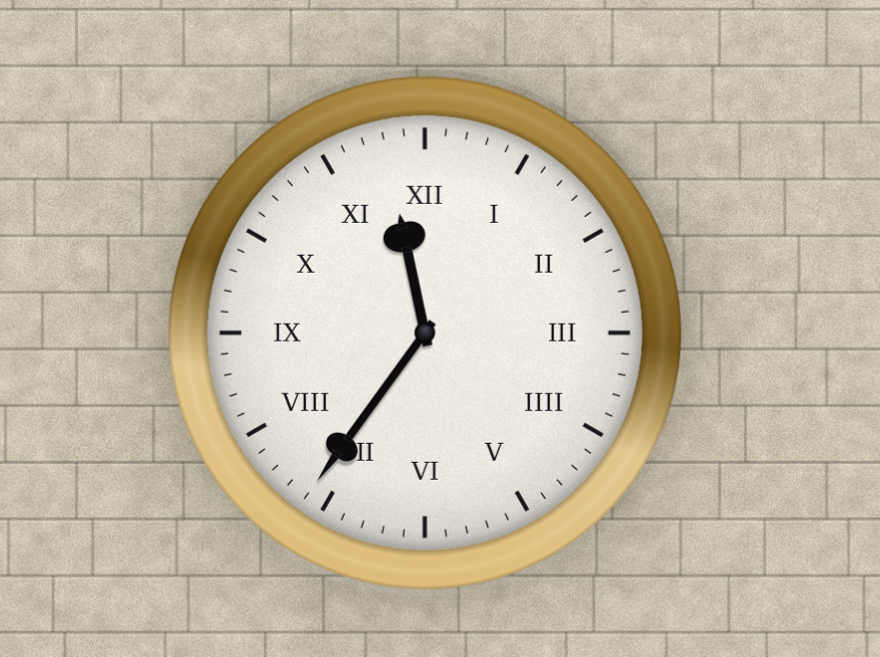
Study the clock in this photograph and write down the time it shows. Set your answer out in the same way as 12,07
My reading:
11,36
